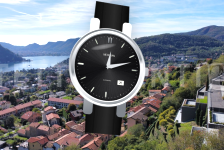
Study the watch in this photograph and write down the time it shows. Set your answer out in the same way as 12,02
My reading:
12,12
